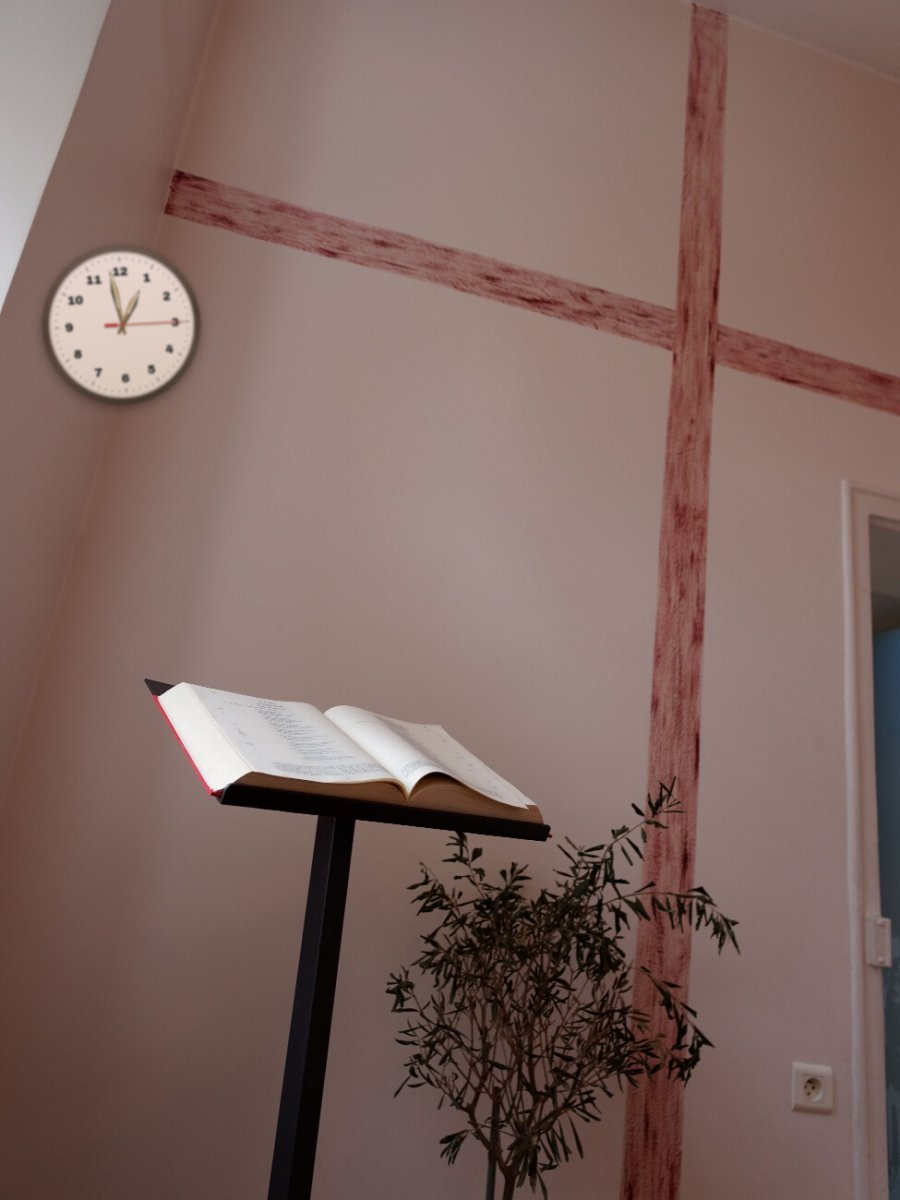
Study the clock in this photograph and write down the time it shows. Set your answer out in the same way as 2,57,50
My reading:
12,58,15
